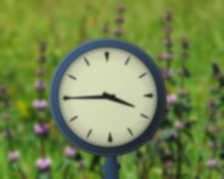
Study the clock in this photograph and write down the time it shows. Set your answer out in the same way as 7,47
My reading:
3,45
